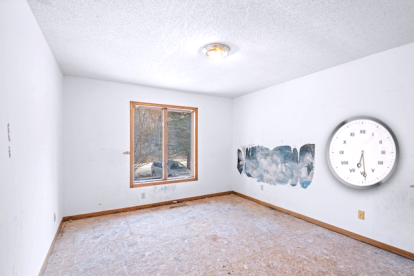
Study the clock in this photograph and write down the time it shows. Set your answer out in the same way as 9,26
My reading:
6,29
